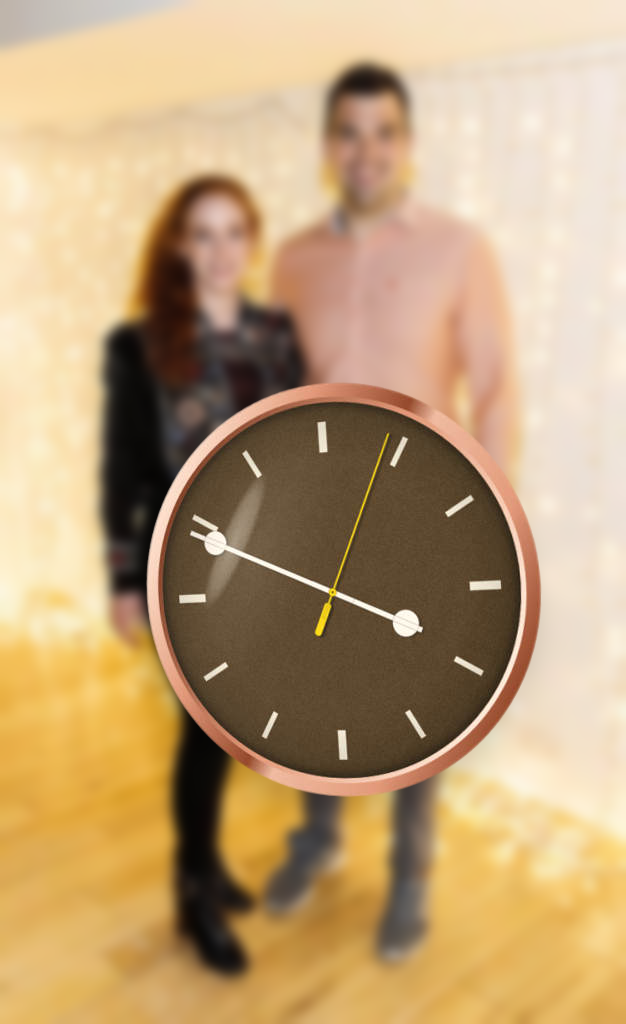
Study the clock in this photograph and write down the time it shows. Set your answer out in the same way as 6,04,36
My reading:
3,49,04
